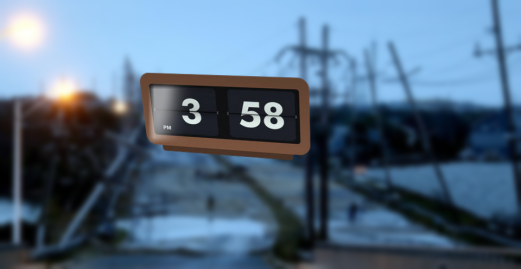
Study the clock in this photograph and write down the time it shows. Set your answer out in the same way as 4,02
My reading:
3,58
